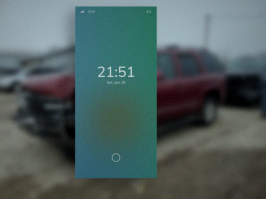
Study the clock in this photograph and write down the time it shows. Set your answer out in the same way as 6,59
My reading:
21,51
